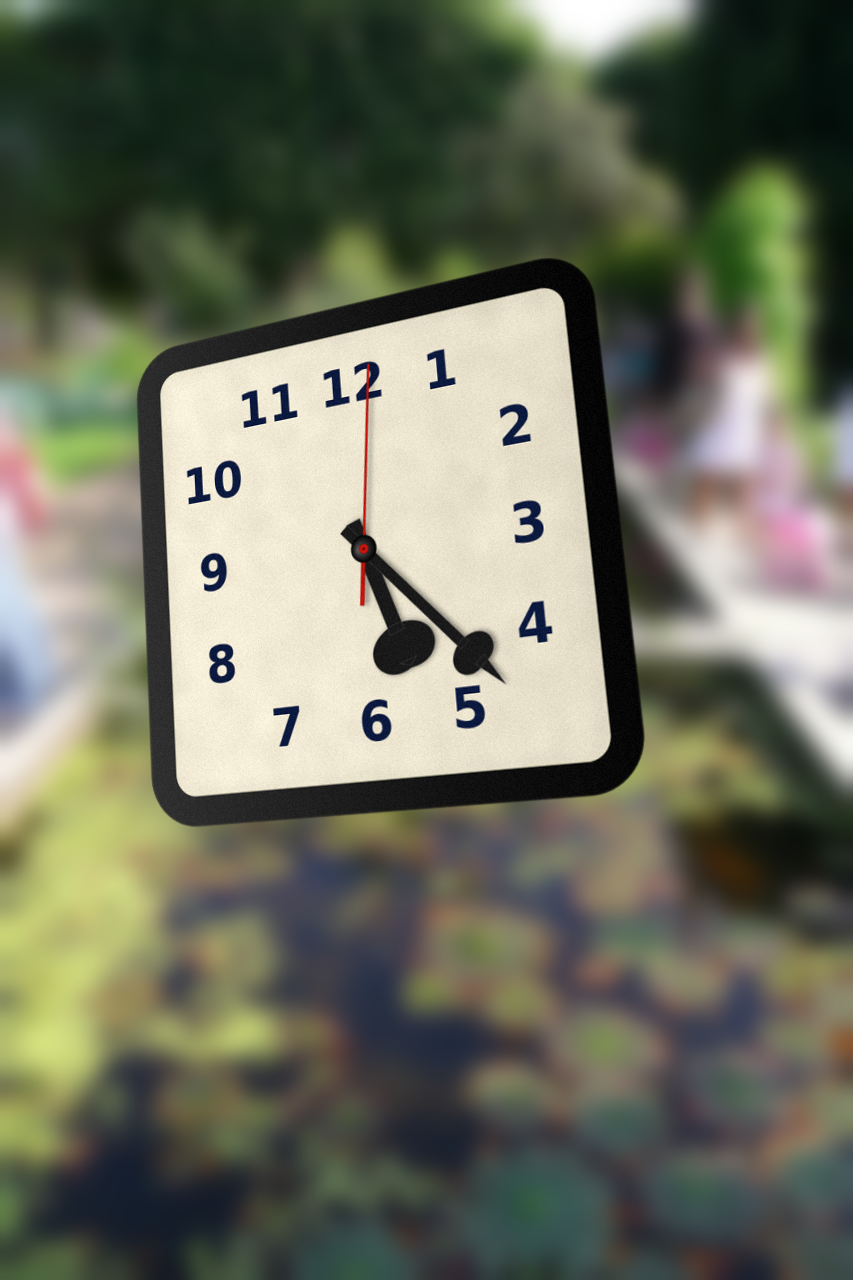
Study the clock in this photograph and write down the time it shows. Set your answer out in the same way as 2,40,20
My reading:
5,23,01
